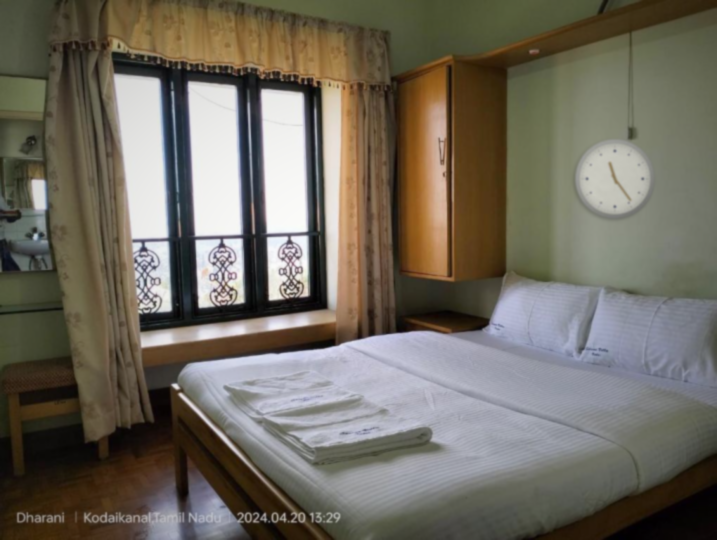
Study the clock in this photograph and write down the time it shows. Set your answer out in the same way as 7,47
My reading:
11,24
